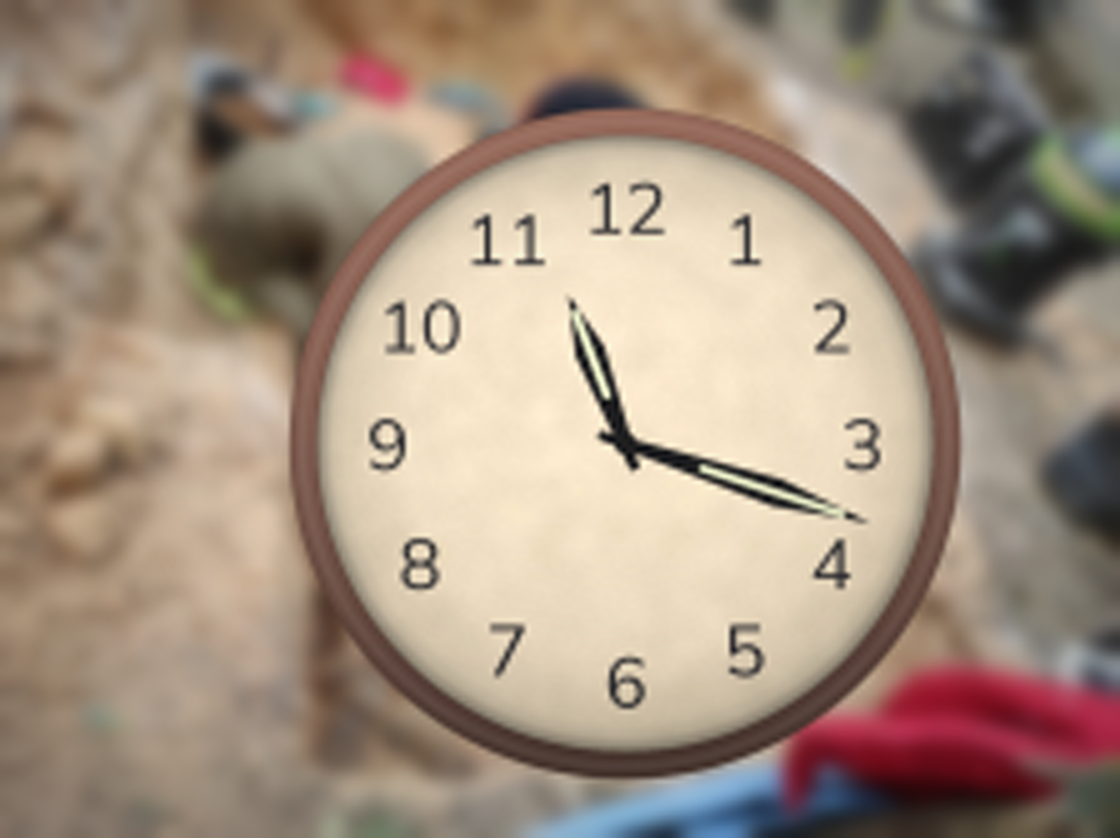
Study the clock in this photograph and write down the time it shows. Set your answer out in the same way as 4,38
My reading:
11,18
